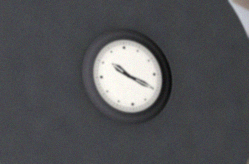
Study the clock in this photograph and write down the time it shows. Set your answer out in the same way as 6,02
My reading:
10,20
